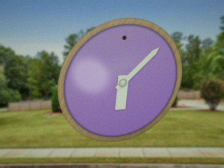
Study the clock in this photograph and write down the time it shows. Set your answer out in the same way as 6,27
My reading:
6,08
